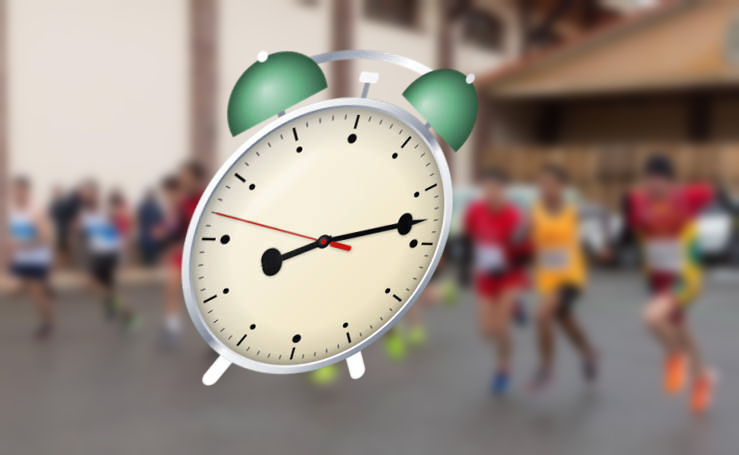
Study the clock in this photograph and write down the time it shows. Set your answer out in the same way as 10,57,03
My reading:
8,12,47
